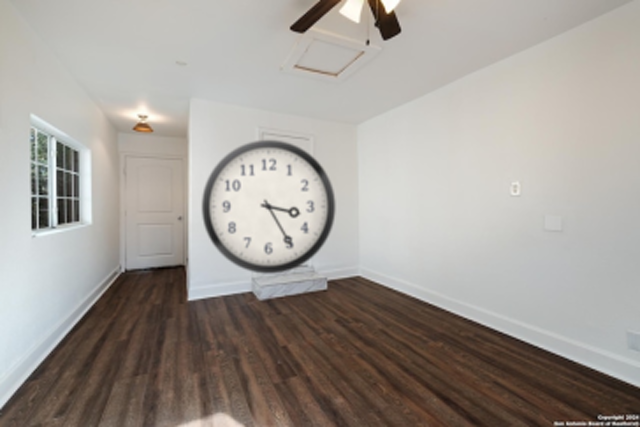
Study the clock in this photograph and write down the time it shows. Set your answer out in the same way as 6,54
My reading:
3,25
